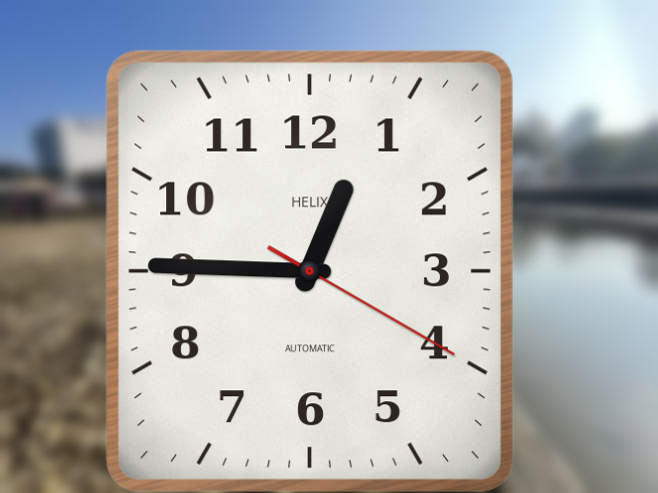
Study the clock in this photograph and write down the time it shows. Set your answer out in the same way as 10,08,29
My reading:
12,45,20
